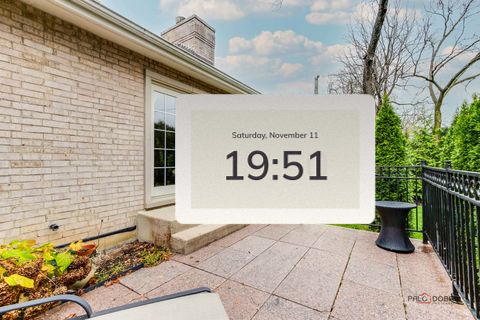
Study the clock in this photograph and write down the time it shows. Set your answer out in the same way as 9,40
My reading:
19,51
